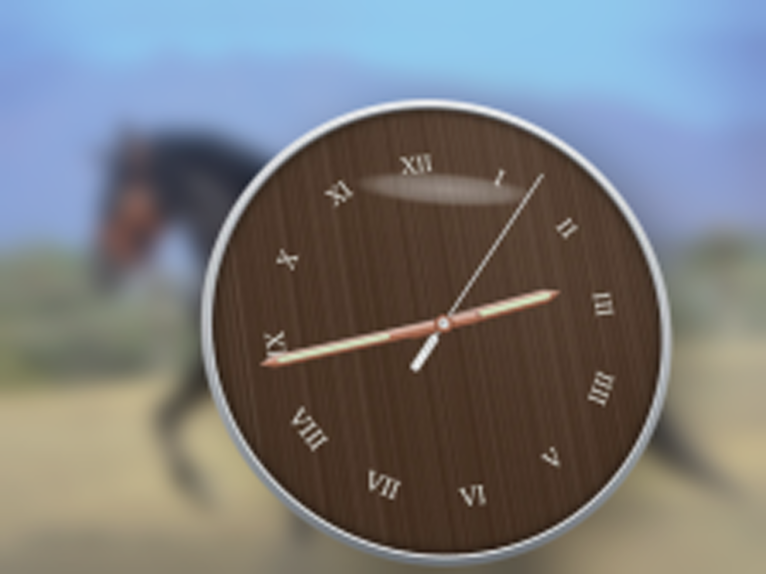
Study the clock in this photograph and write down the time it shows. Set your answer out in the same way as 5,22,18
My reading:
2,44,07
